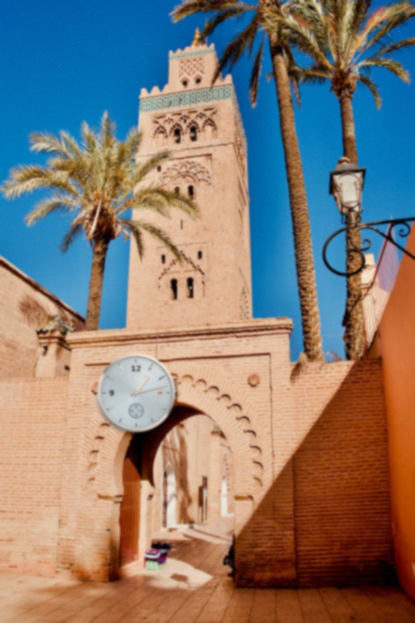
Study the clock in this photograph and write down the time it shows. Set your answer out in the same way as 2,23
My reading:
1,13
